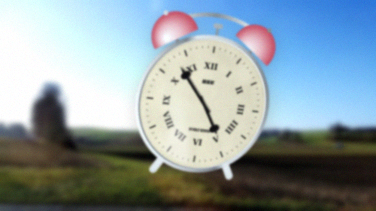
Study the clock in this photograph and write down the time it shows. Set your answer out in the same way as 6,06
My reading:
4,53
